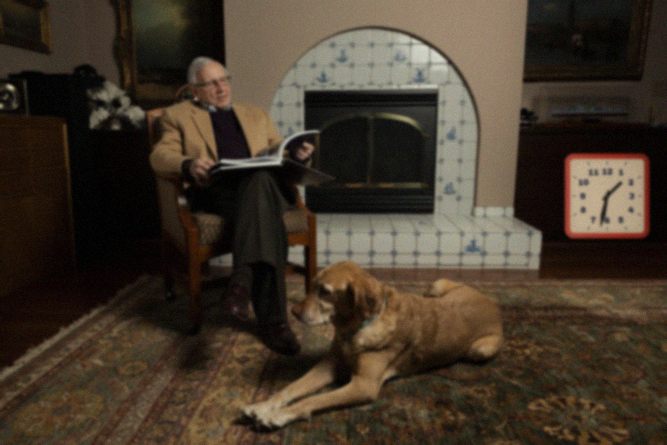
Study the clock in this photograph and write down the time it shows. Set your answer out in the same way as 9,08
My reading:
1,32
